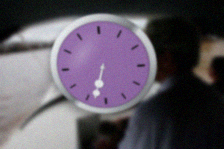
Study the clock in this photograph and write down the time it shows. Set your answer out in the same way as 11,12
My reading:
6,33
